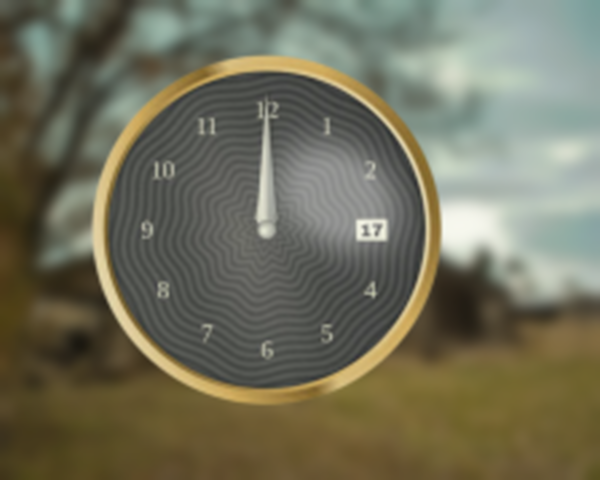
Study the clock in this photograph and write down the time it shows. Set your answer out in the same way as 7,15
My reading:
12,00
